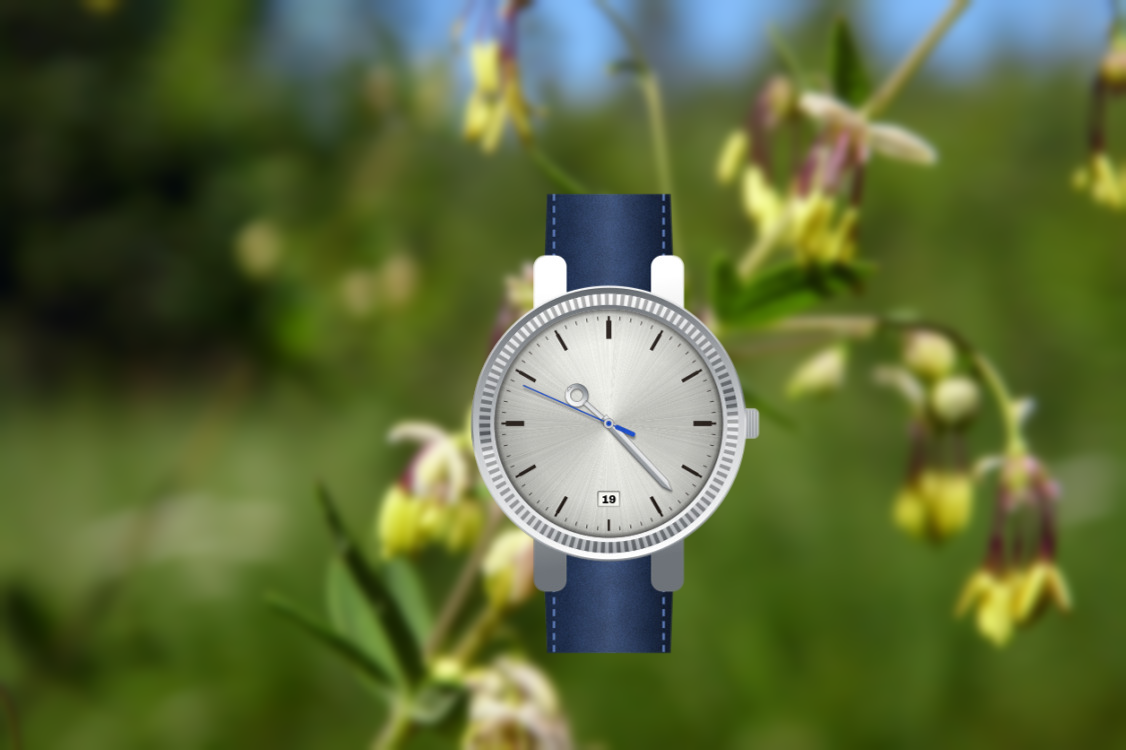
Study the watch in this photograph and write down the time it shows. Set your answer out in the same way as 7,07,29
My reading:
10,22,49
